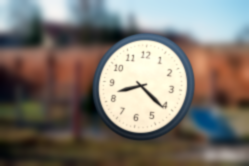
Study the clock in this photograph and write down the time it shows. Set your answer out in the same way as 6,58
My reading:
8,21
